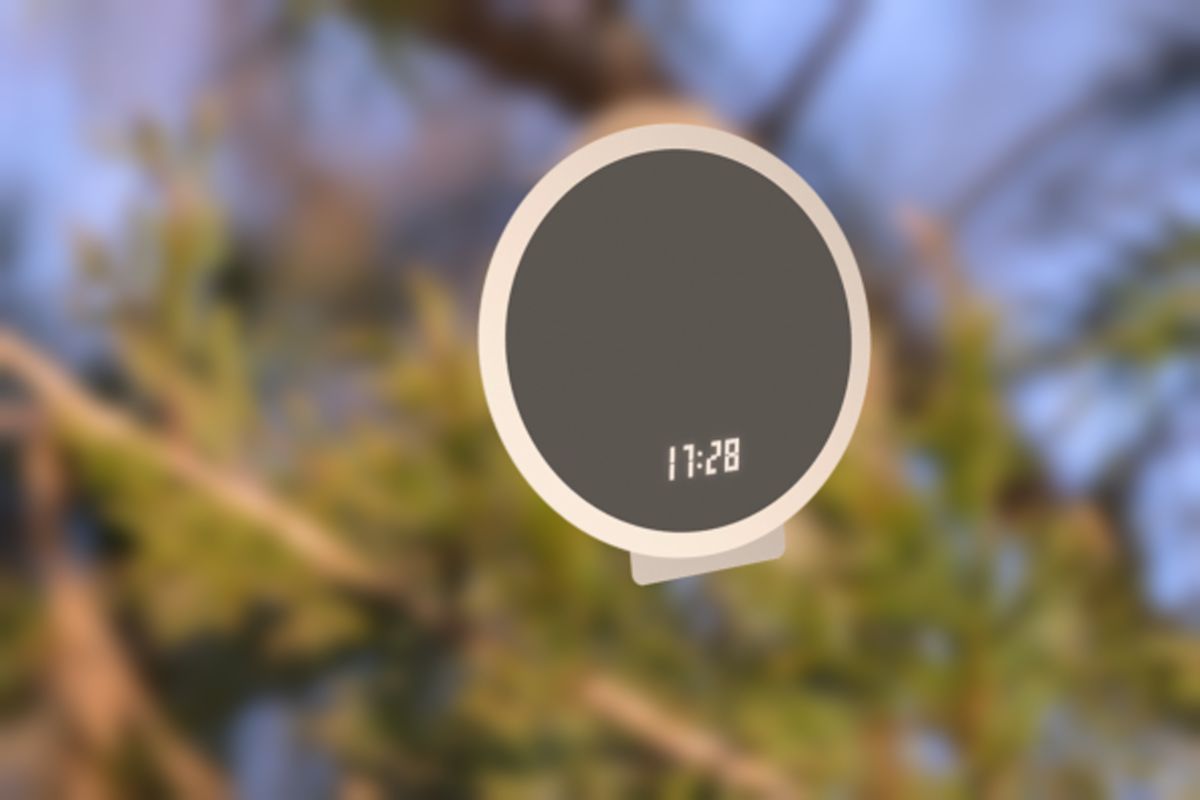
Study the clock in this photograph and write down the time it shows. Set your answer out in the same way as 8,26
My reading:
17,28
